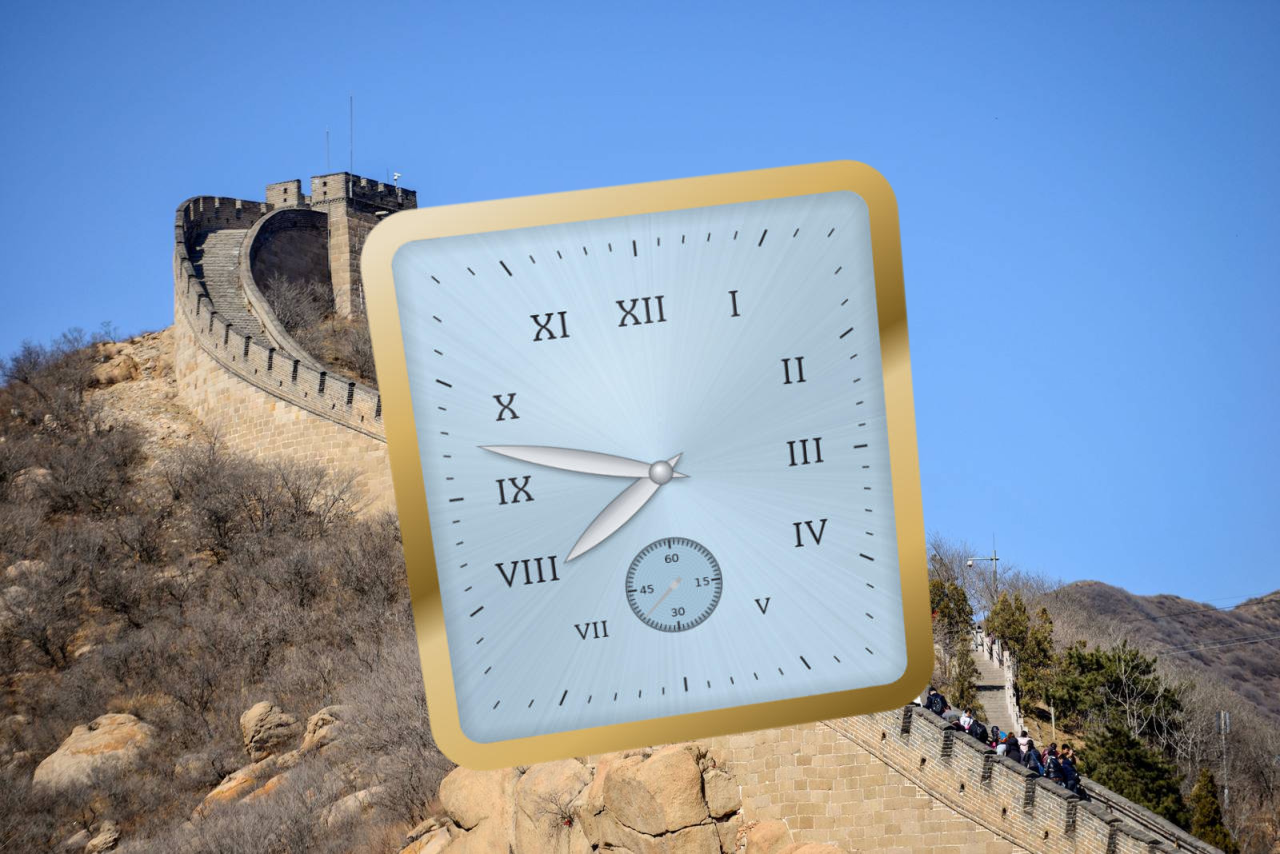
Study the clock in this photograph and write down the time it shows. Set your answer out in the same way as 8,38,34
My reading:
7,47,38
